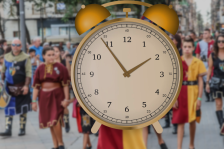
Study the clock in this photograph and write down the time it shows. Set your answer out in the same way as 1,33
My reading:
1,54
